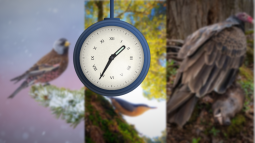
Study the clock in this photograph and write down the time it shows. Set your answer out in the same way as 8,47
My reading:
1,35
